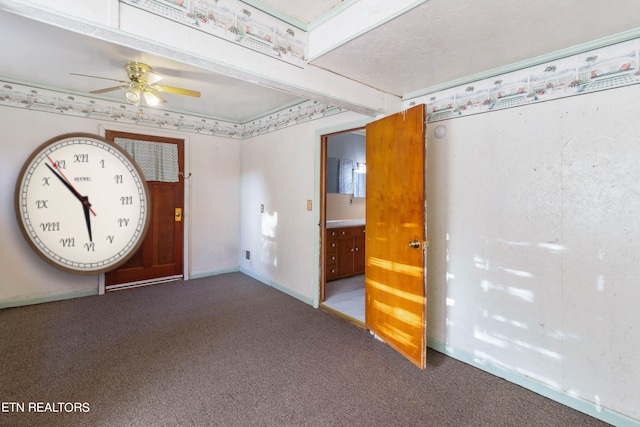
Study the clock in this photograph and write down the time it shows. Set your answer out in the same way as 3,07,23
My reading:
5,52,54
